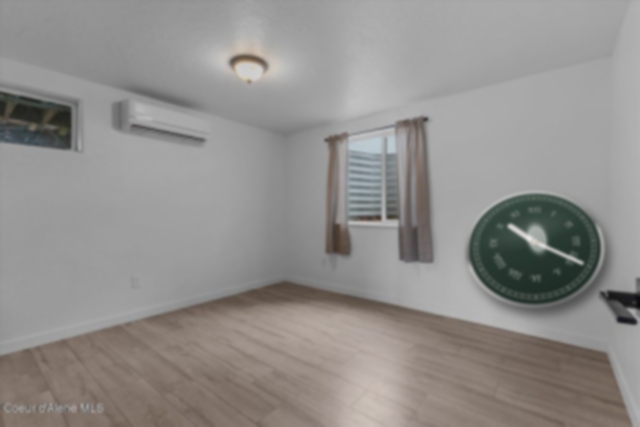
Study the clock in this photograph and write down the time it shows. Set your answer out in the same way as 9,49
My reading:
10,20
